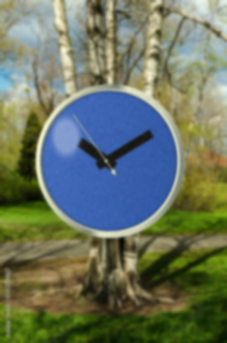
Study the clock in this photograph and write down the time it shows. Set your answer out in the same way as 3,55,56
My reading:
10,09,54
